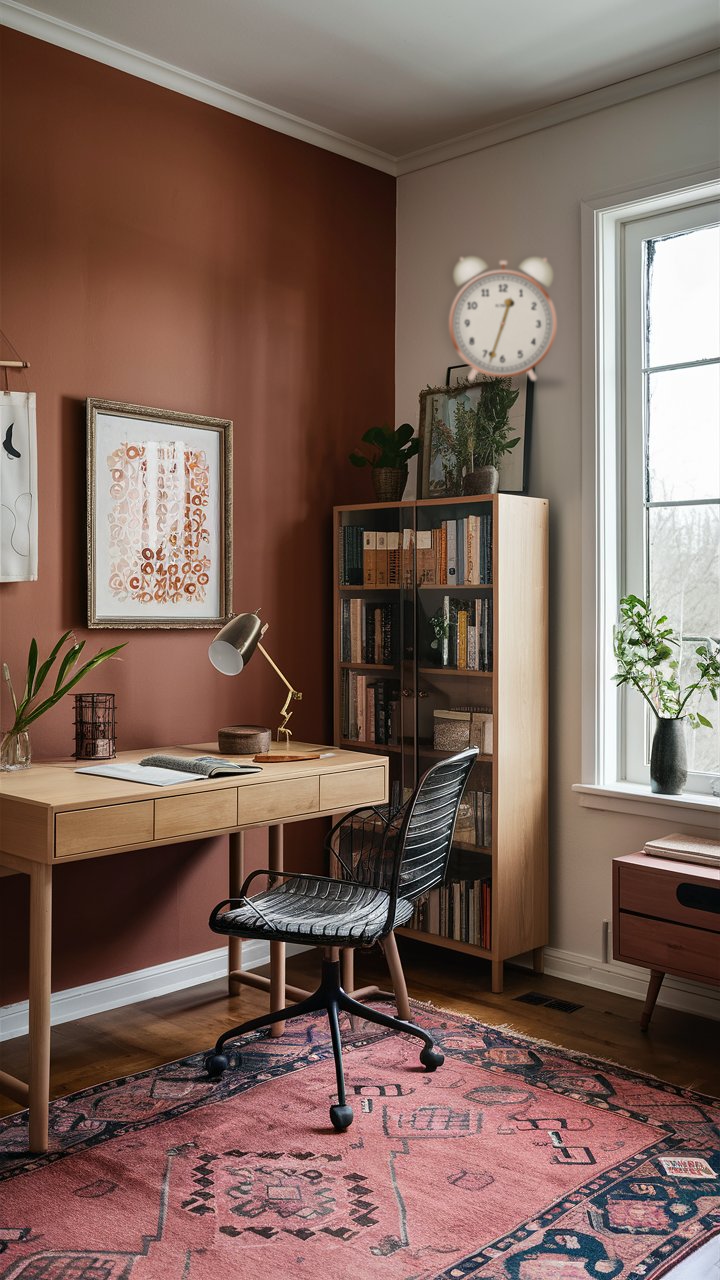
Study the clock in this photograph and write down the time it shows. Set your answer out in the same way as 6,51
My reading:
12,33
